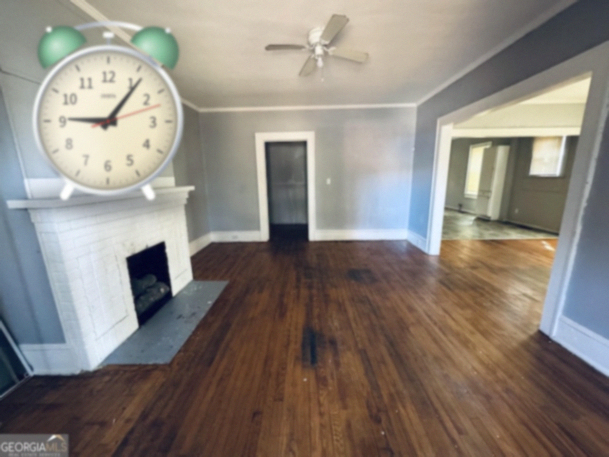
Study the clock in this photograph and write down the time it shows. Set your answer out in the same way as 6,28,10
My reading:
9,06,12
